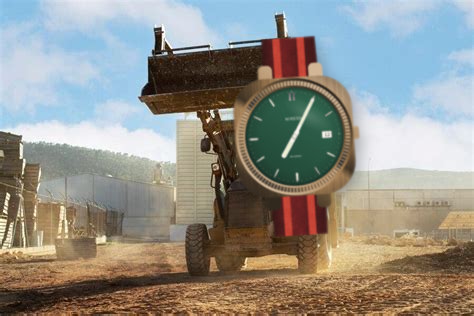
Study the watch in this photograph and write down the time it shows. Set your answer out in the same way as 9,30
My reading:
7,05
